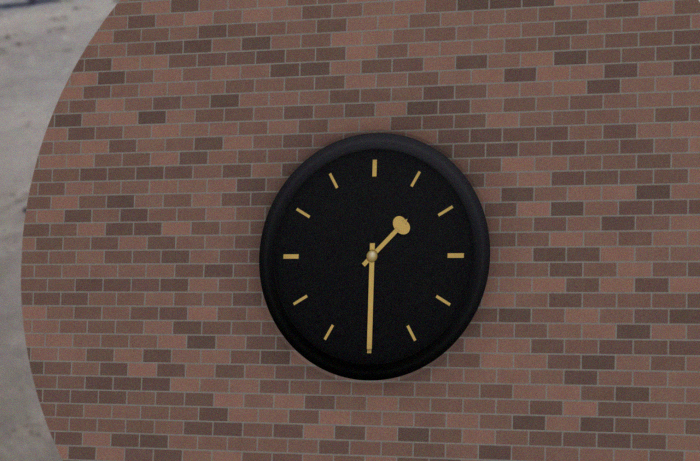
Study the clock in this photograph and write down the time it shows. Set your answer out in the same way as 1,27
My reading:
1,30
